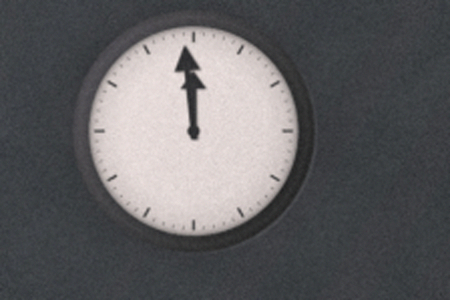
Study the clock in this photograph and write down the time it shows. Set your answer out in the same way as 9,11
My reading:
11,59
